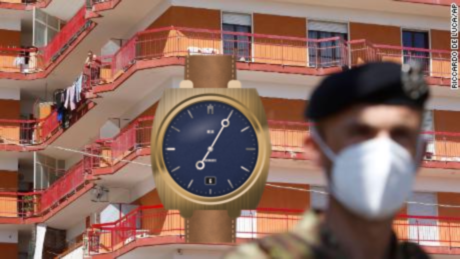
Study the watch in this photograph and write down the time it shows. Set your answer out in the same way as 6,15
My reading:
7,05
